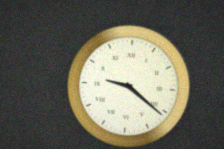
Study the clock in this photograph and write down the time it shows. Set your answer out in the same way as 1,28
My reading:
9,21
